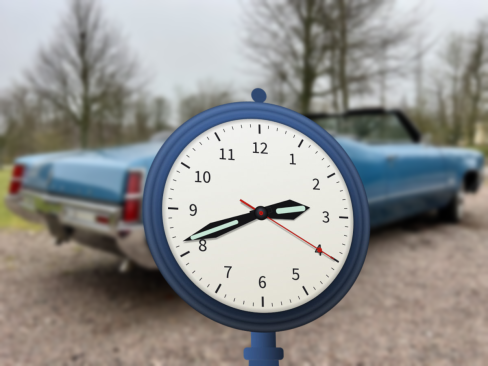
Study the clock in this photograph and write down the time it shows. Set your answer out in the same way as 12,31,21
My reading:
2,41,20
